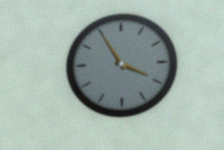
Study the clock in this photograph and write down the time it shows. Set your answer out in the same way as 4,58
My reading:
3,55
